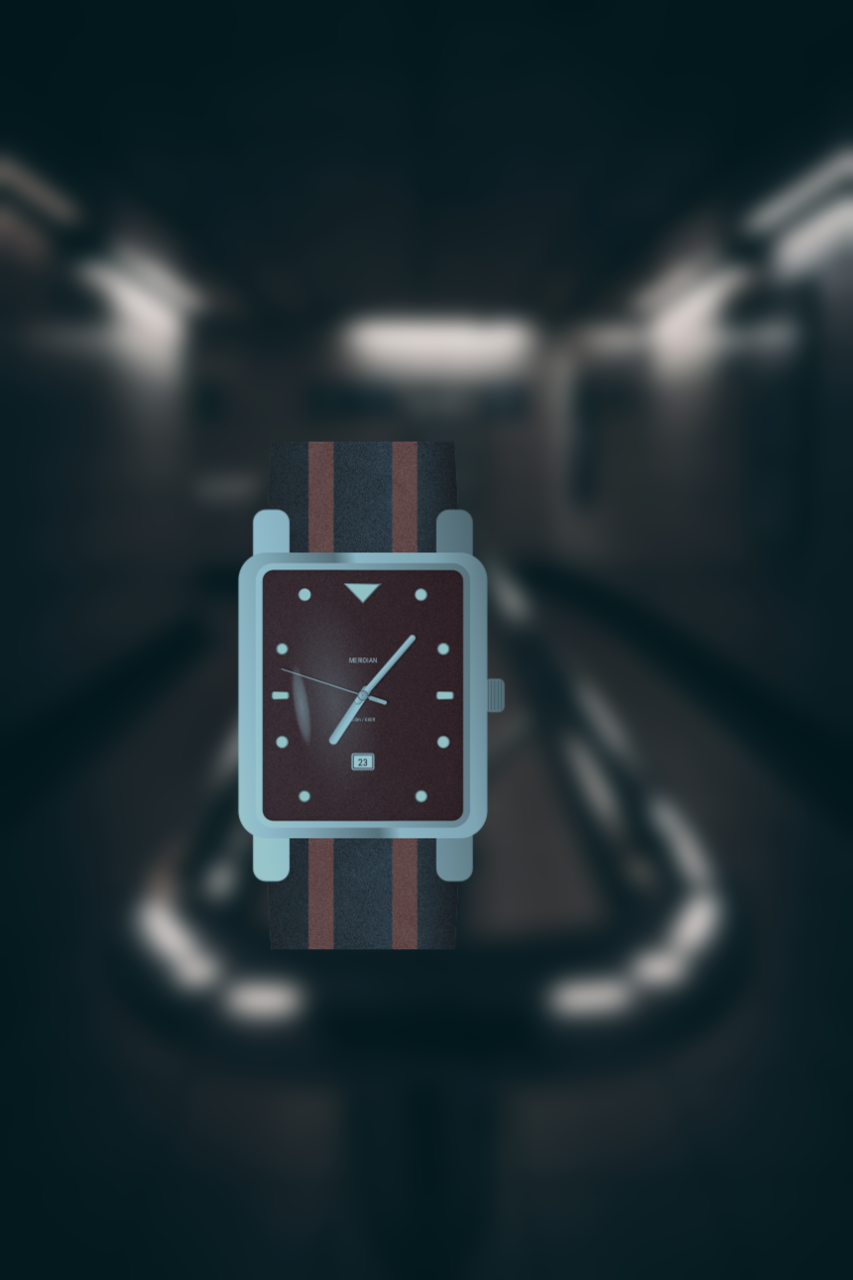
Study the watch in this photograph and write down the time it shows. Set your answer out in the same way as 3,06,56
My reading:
7,06,48
